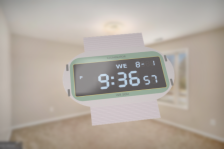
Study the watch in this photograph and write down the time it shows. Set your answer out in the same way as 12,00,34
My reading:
9,36,57
